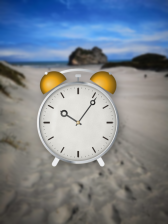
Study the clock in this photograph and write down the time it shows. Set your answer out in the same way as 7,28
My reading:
10,06
